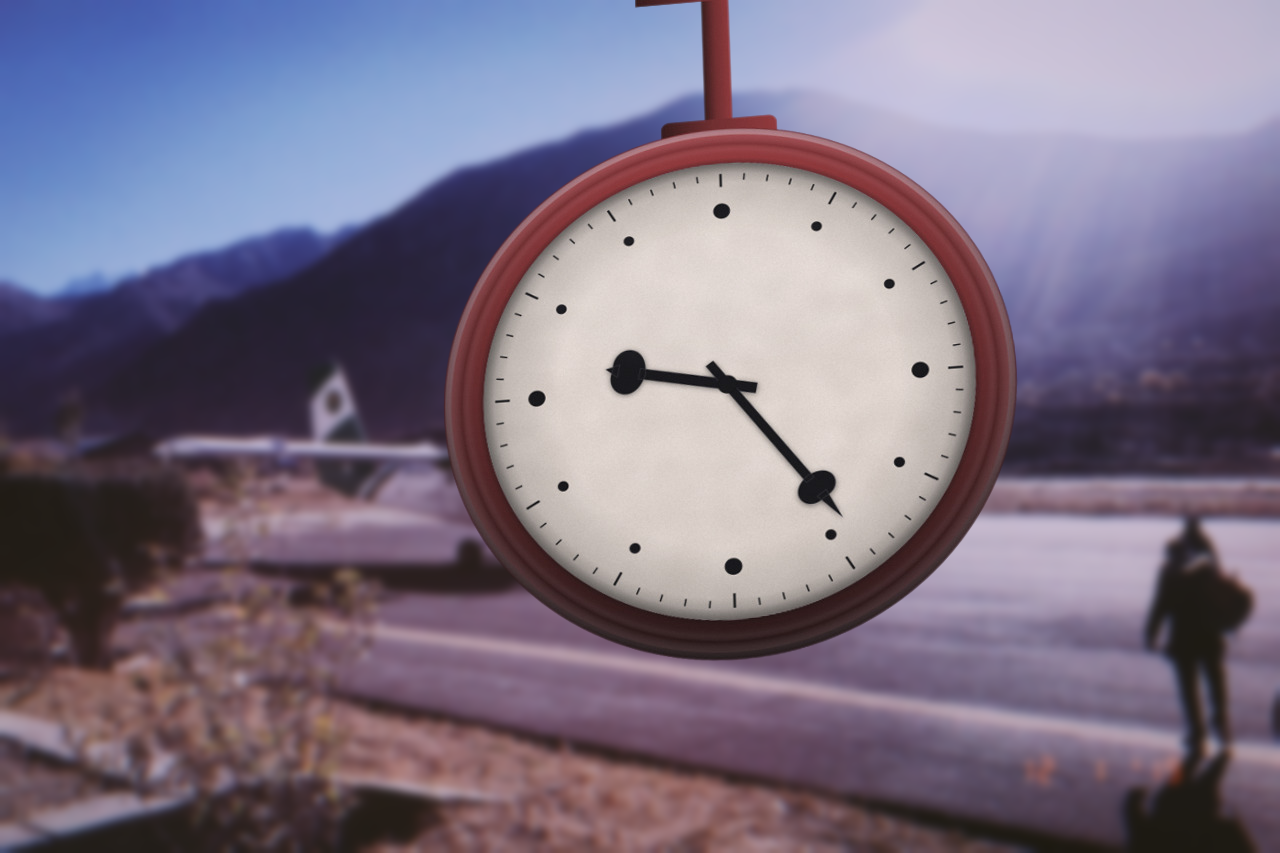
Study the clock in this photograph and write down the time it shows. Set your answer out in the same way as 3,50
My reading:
9,24
